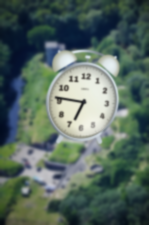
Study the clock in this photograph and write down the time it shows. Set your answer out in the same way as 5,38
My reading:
6,46
